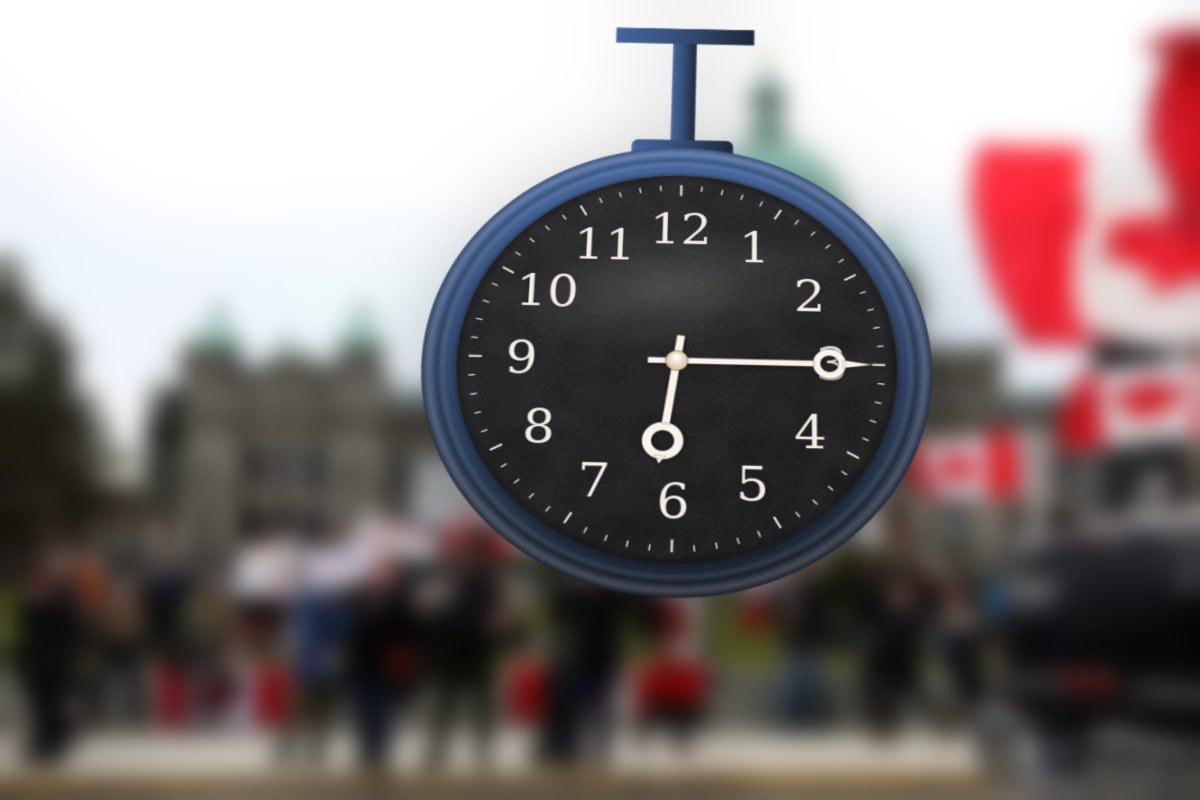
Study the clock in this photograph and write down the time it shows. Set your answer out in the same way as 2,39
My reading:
6,15
